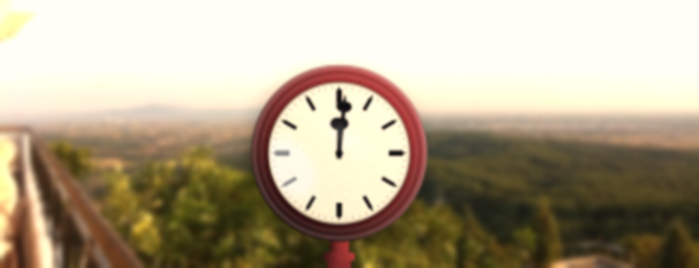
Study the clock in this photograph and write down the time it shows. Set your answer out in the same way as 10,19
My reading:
12,01
